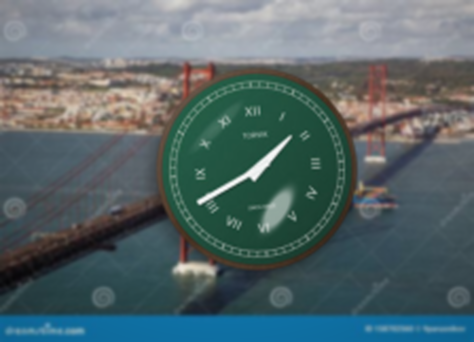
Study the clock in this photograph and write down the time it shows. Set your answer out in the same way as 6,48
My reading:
1,41
